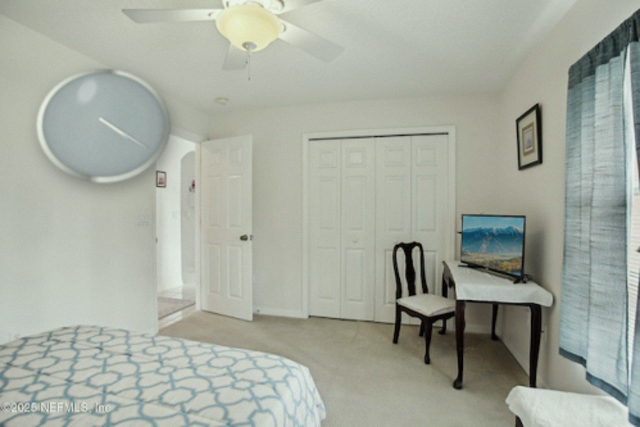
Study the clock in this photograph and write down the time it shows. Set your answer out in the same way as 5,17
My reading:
4,21
